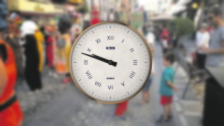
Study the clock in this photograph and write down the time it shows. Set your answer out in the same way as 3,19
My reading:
9,48
